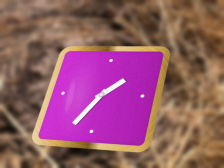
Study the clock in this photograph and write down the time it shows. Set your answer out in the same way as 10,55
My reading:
1,35
